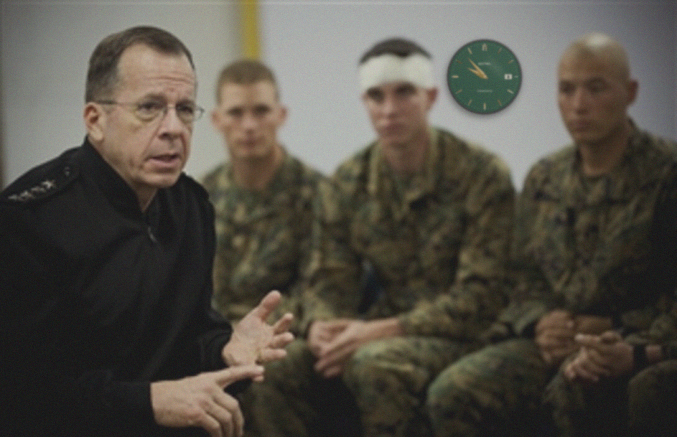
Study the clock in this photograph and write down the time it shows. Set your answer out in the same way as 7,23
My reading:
9,53
